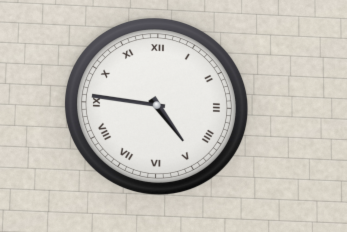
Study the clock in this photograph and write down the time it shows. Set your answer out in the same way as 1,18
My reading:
4,46
